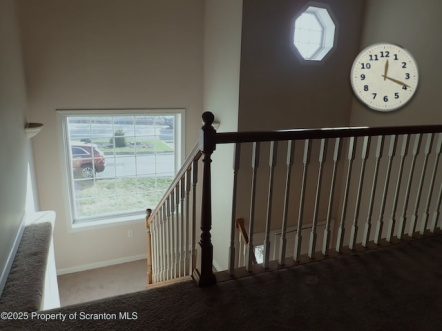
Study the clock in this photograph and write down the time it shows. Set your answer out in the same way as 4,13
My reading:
12,19
